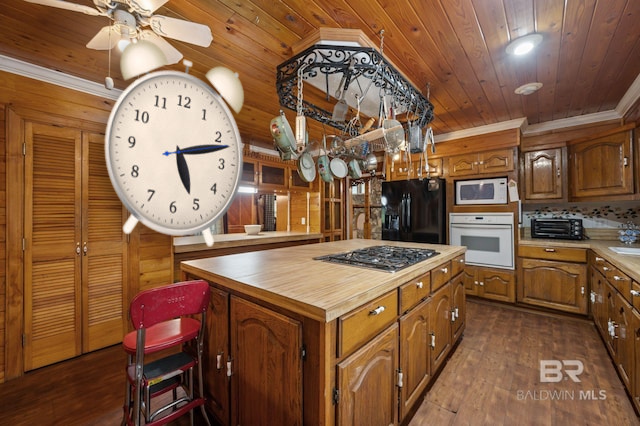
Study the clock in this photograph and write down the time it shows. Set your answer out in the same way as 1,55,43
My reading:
5,12,12
